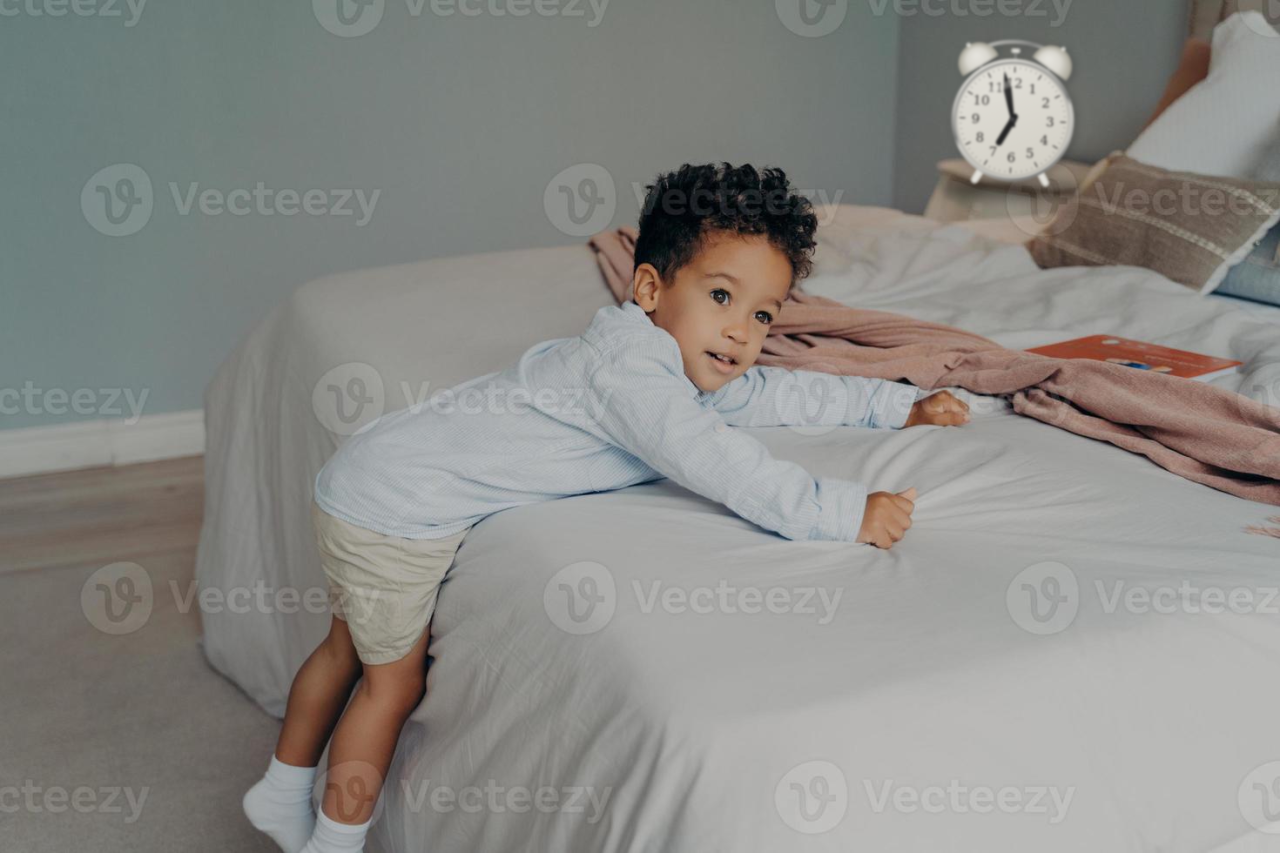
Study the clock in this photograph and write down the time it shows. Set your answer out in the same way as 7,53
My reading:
6,58
